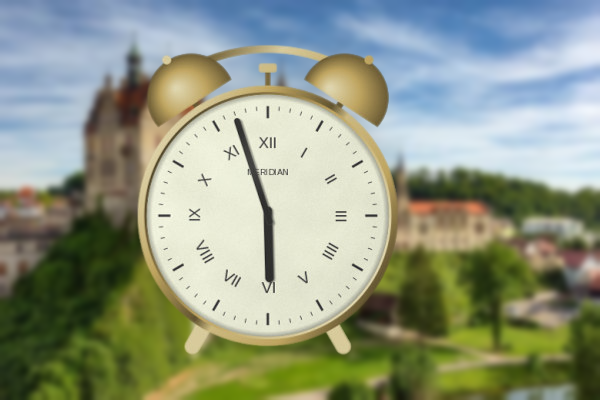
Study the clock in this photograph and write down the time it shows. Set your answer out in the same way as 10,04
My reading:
5,57
